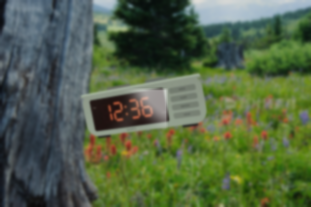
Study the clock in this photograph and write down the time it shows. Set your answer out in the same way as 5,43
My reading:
12,36
